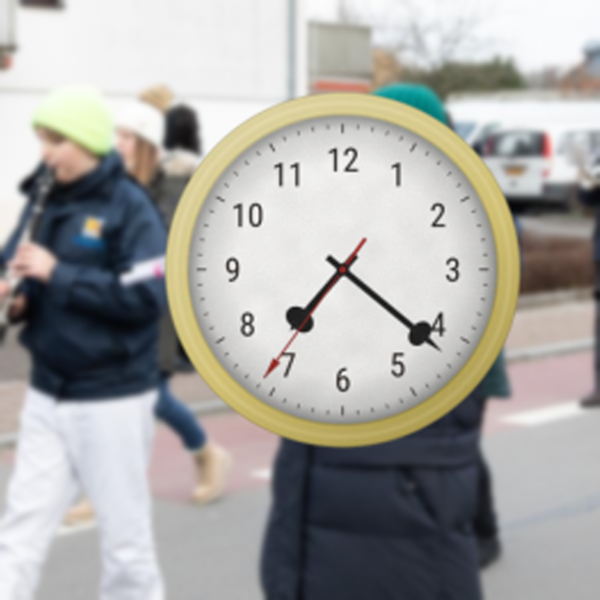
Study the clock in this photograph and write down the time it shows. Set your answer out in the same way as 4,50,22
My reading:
7,21,36
